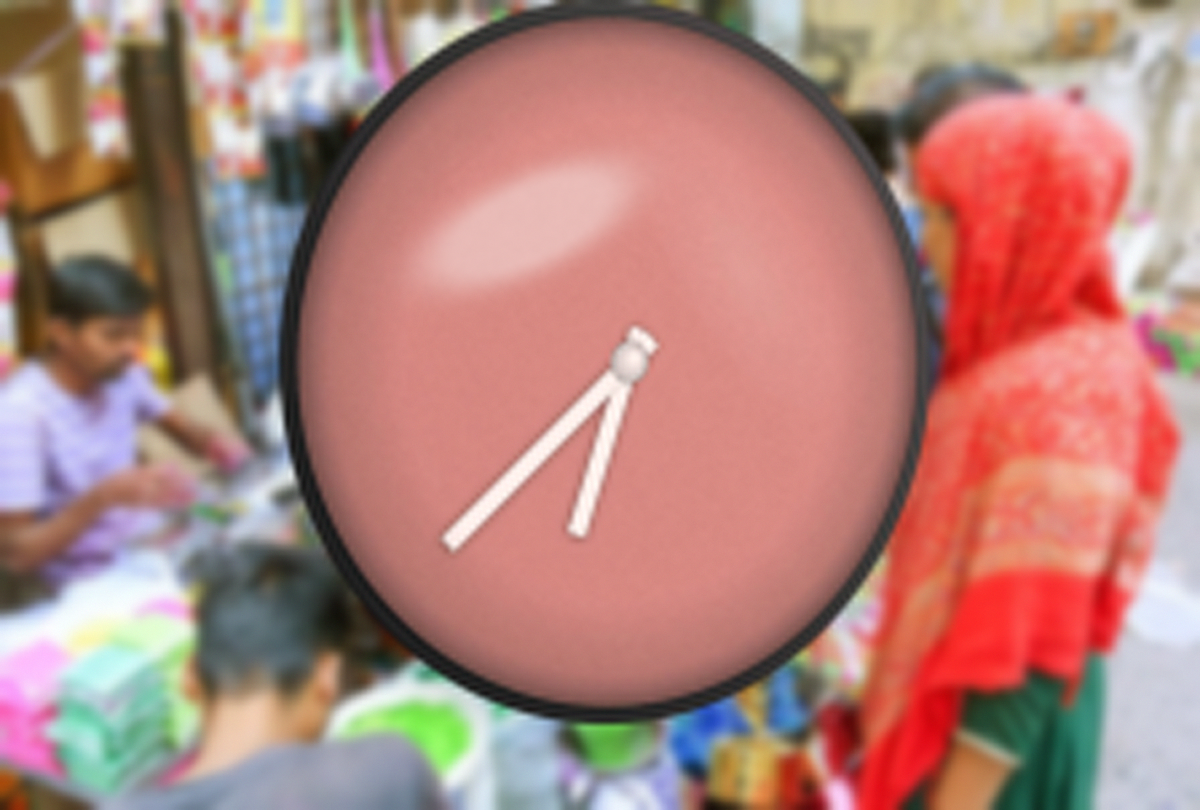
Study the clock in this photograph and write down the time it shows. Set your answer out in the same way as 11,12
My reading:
6,38
